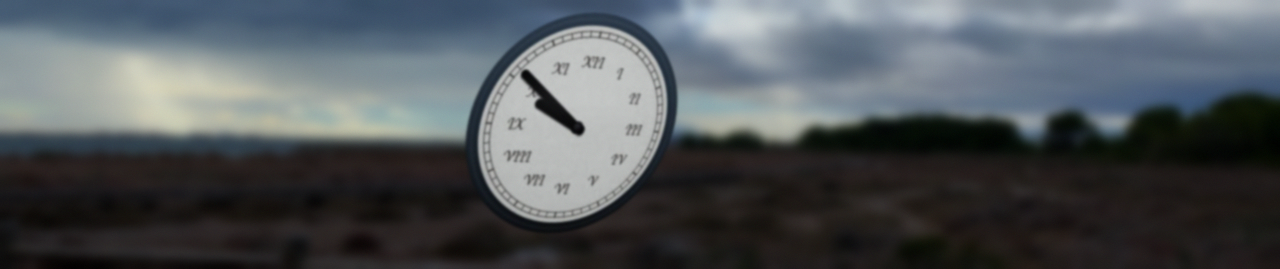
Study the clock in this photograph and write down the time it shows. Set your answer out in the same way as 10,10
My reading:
9,51
